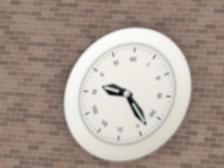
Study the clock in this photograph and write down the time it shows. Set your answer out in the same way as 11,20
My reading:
9,23
